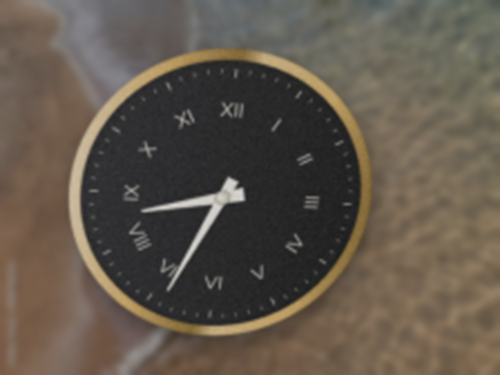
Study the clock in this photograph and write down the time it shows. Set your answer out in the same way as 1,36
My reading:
8,34
